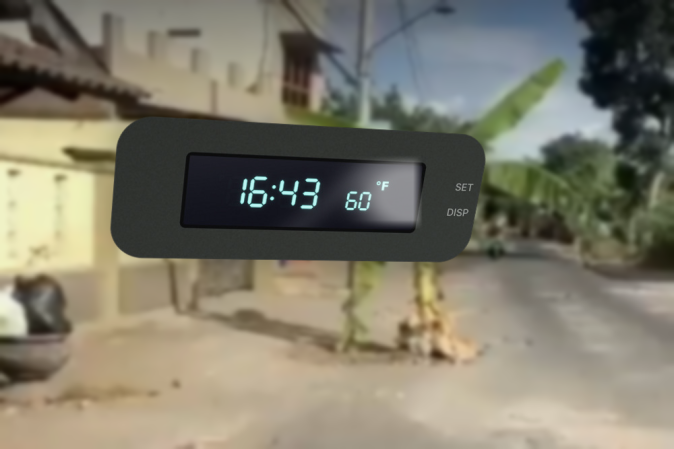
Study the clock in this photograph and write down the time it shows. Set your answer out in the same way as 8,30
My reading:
16,43
